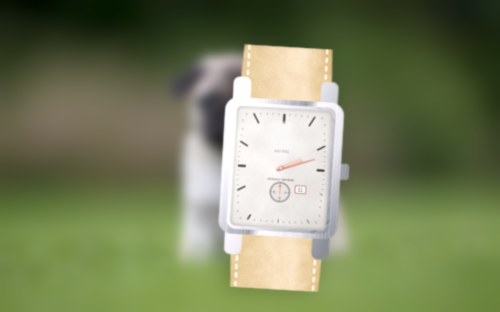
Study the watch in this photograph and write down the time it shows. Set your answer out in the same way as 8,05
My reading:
2,12
